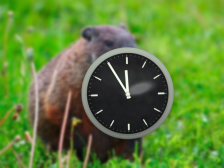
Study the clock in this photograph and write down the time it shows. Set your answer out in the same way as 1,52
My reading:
11,55
